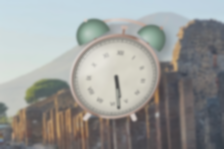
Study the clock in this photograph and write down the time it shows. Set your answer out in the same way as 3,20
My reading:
5,28
